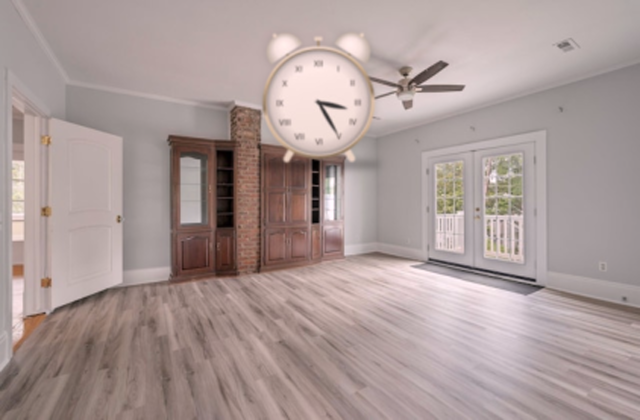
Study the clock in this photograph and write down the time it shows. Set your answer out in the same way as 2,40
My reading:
3,25
